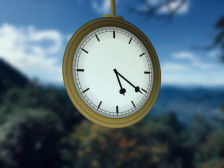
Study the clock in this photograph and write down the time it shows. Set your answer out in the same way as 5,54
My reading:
5,21
